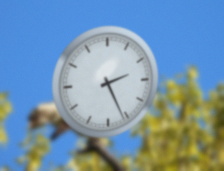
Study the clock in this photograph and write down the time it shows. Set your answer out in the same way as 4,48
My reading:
2,26
